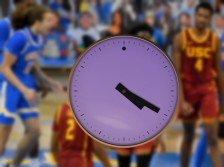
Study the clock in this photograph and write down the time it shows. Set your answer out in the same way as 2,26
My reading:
4,20
